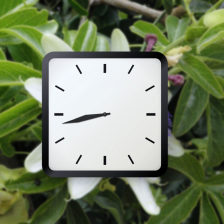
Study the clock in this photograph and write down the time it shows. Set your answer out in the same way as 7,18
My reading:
8,43
